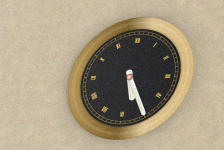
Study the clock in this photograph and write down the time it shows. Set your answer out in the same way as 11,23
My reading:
5,25
